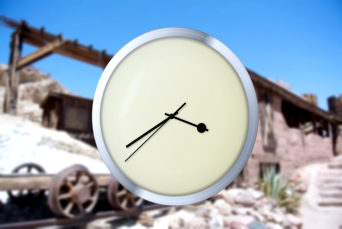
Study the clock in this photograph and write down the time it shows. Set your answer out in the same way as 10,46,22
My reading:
3,39,38
